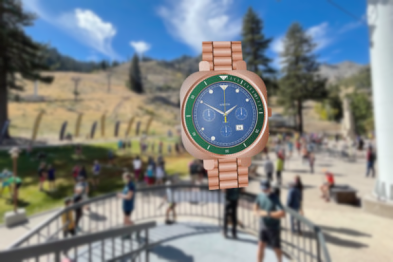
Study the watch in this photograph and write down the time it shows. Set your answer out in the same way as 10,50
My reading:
1,50
